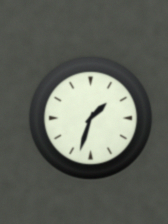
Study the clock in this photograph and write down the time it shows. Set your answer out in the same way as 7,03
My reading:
1,33
